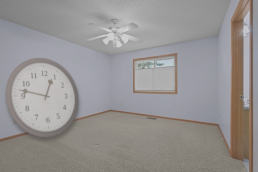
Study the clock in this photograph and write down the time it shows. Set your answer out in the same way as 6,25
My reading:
12,47
